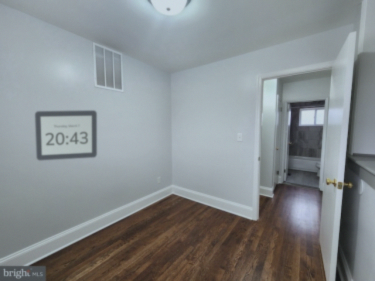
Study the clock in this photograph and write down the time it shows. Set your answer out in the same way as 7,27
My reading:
20,43
